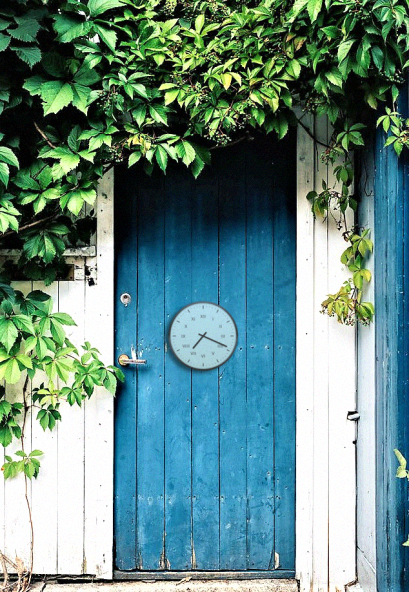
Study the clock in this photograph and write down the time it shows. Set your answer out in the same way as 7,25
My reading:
7,19
